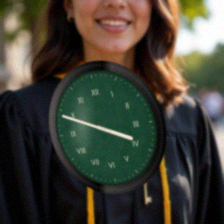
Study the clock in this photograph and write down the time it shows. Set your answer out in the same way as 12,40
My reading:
3,49
